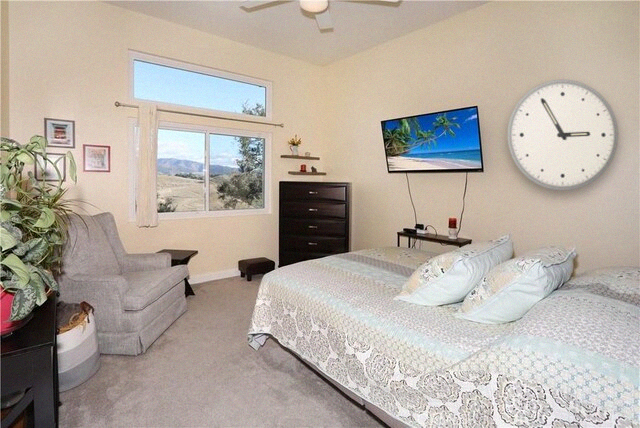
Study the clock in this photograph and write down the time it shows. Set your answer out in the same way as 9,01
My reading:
2,55
